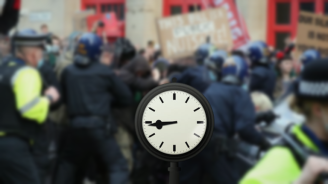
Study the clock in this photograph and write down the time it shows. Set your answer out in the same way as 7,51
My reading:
8,44
